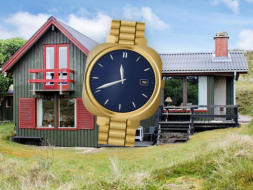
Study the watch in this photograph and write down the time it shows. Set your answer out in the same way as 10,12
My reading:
11,41
